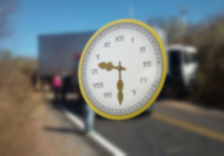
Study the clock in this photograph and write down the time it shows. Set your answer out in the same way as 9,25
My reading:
9,30
